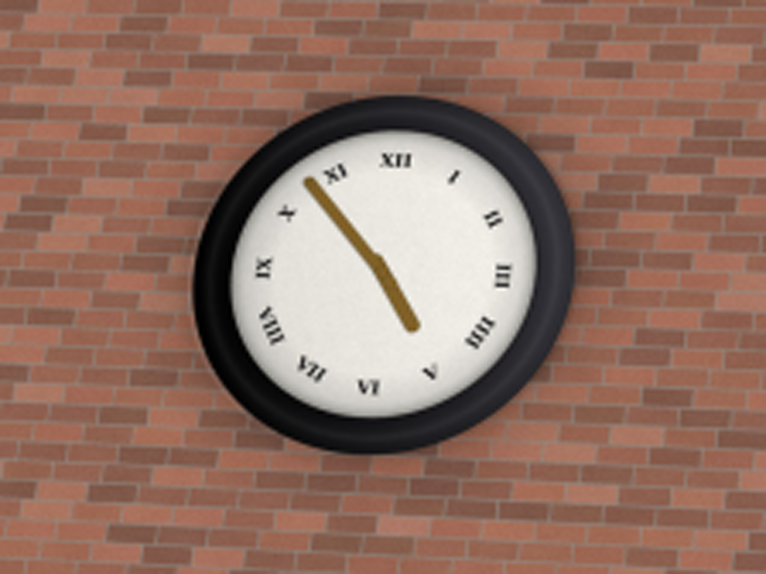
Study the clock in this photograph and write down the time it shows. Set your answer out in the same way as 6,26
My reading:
4,53
